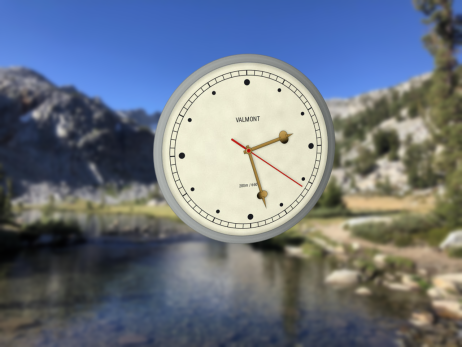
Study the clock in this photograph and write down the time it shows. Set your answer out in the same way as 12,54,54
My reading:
2,27,21
